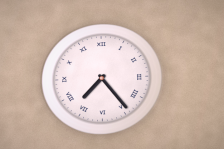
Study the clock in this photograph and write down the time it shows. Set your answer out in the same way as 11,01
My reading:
7,24
